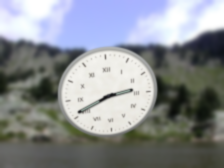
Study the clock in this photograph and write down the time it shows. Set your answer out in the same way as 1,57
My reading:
2,41
